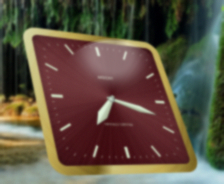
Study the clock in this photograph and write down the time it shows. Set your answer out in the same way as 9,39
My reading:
7,18
